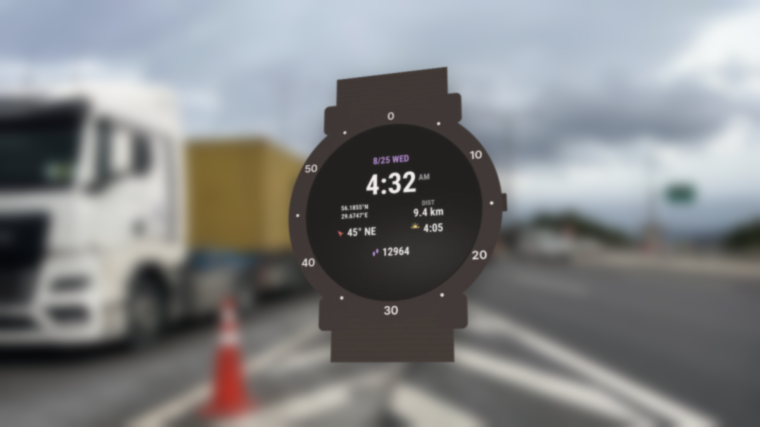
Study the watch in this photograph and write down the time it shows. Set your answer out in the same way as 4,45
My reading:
4,32
